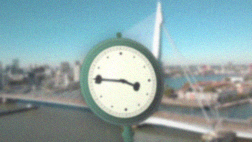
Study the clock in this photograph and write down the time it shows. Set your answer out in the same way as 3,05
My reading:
3,46
